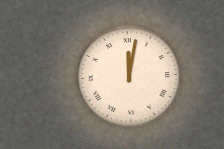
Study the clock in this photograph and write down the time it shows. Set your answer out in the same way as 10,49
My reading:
12,02
